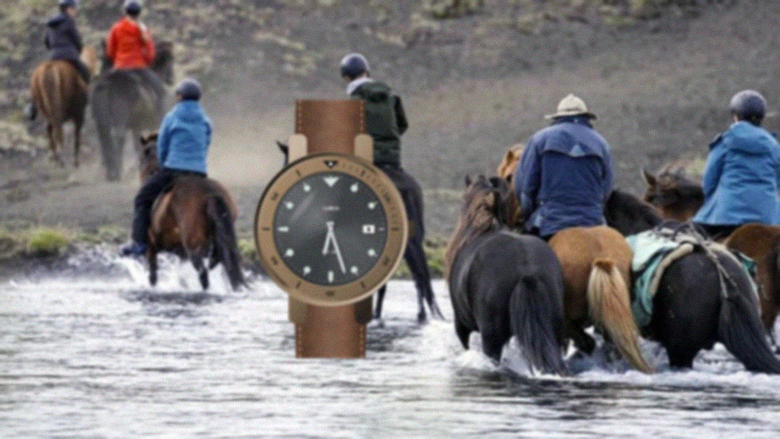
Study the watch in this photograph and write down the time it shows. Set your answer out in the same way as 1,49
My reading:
6,27
